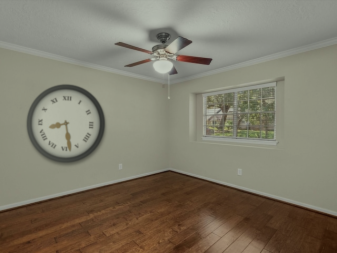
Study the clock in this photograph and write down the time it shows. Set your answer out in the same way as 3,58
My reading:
8,28
